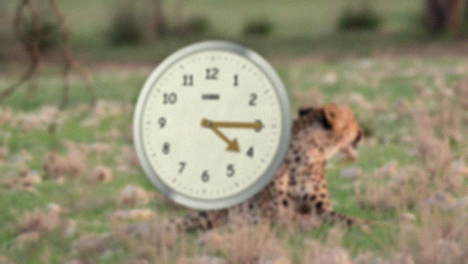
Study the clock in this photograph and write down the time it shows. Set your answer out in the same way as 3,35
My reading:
4,15
